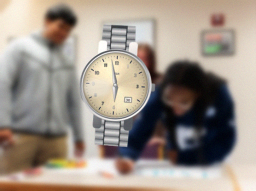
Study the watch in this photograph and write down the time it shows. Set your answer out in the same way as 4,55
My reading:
5,58
